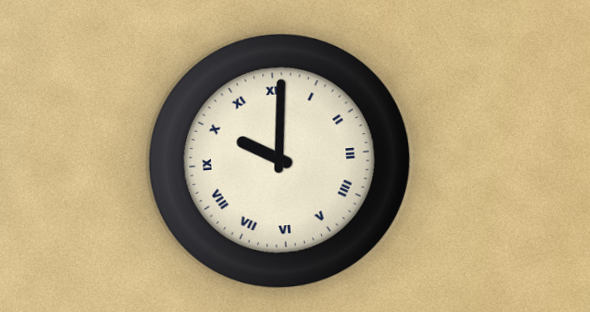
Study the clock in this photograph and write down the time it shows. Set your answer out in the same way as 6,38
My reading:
10,01
